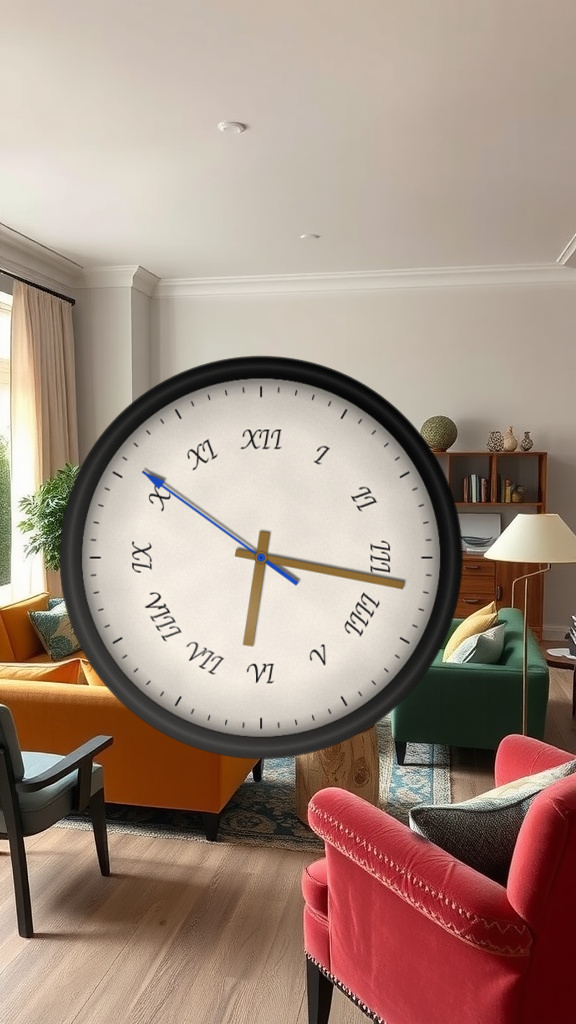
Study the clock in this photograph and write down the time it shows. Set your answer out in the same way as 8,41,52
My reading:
6,16,51
